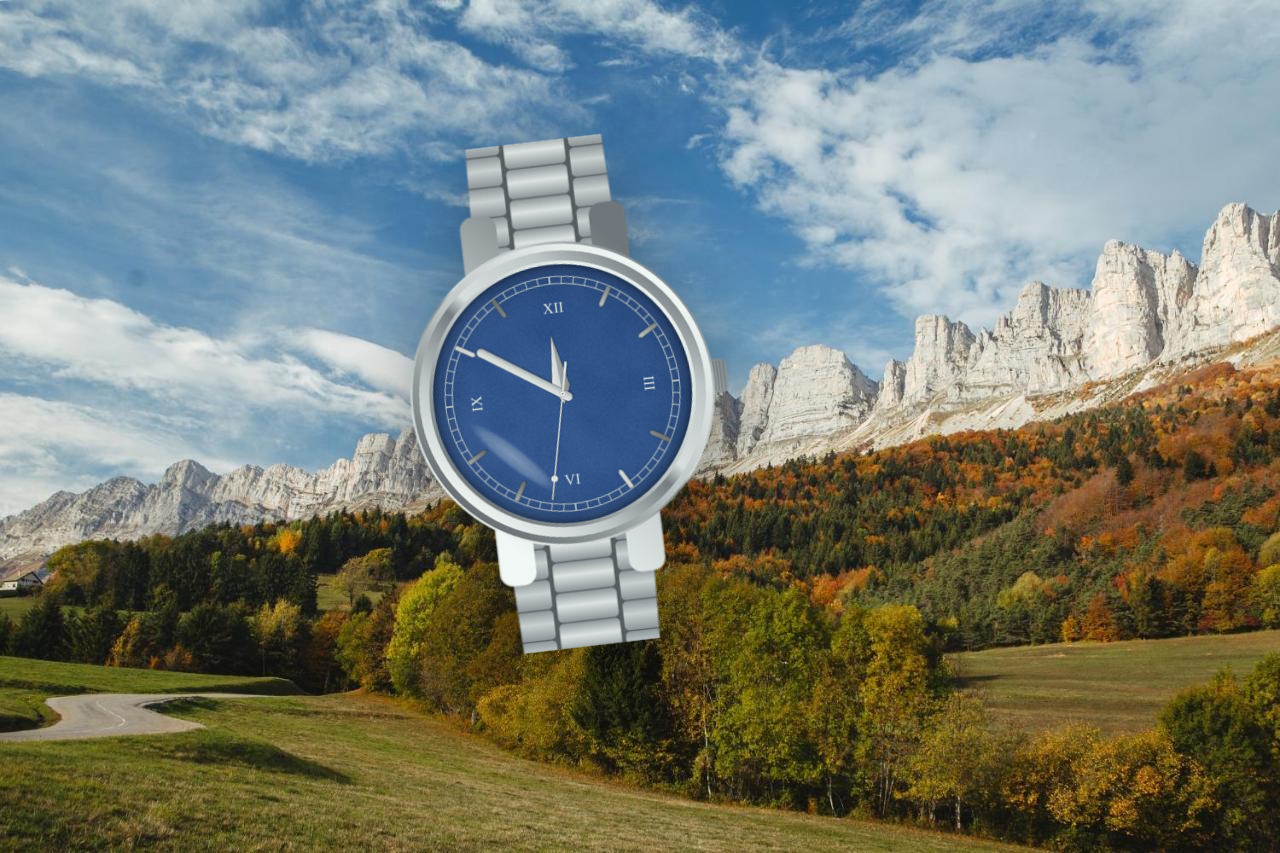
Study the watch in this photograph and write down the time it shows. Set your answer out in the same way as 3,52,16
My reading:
11,50,32
